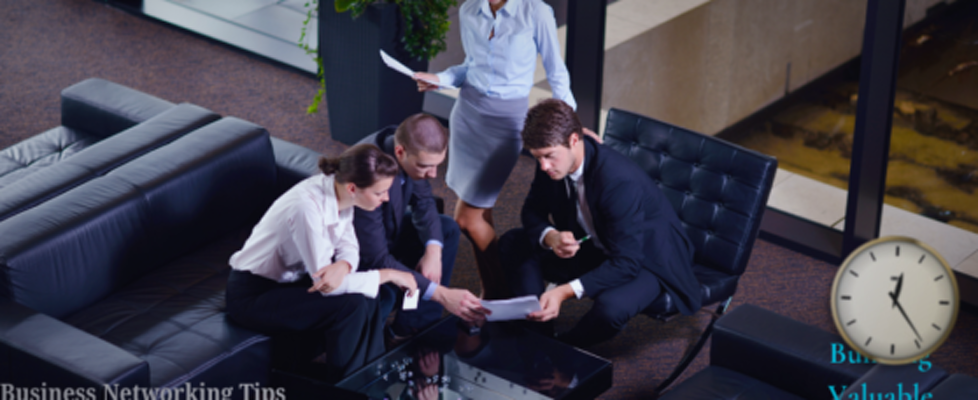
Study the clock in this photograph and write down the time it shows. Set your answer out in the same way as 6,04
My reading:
12,24
